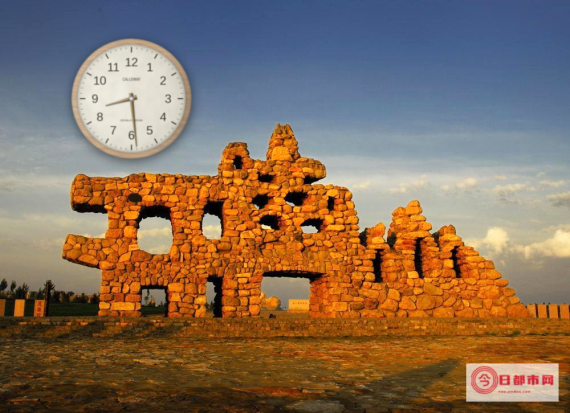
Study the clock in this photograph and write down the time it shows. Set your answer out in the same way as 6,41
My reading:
8,29
